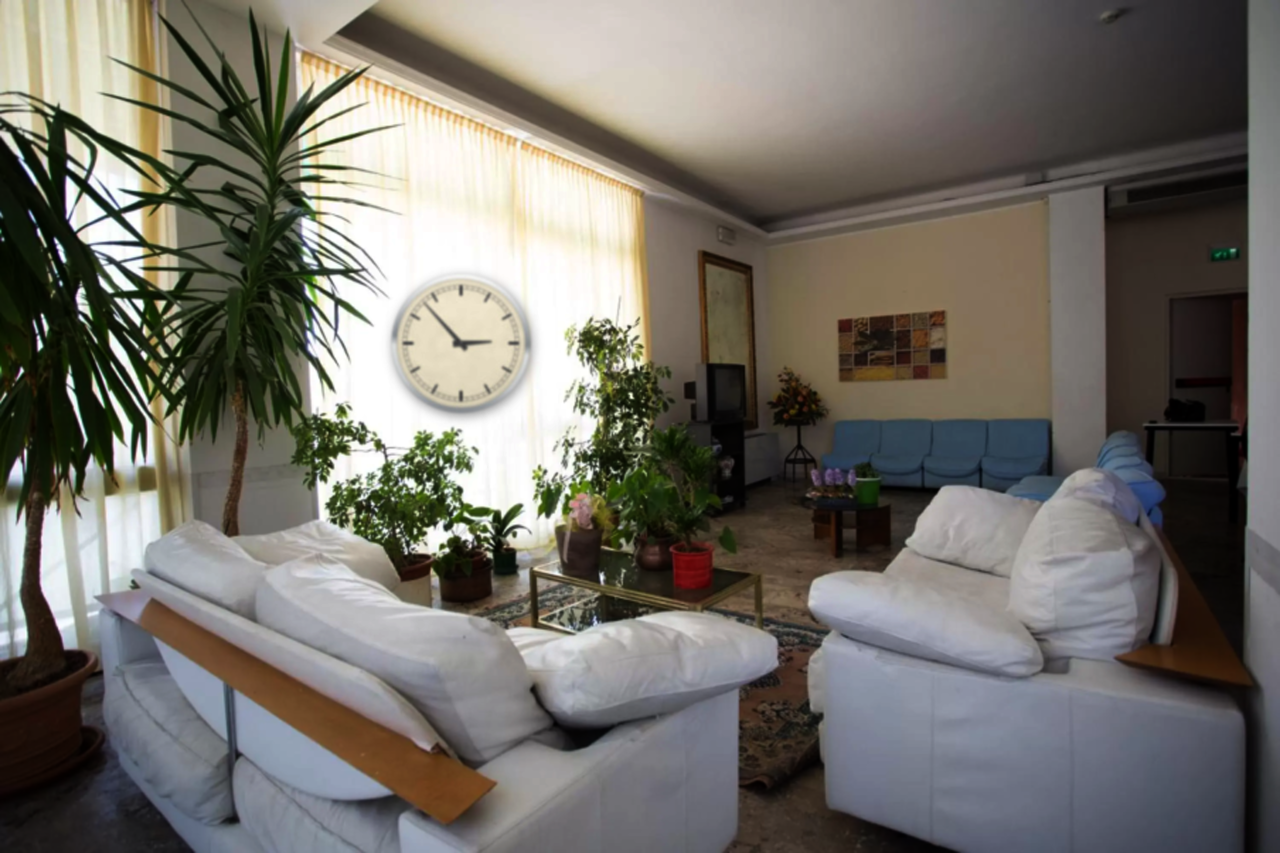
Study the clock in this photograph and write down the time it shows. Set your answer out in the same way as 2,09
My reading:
2,53
